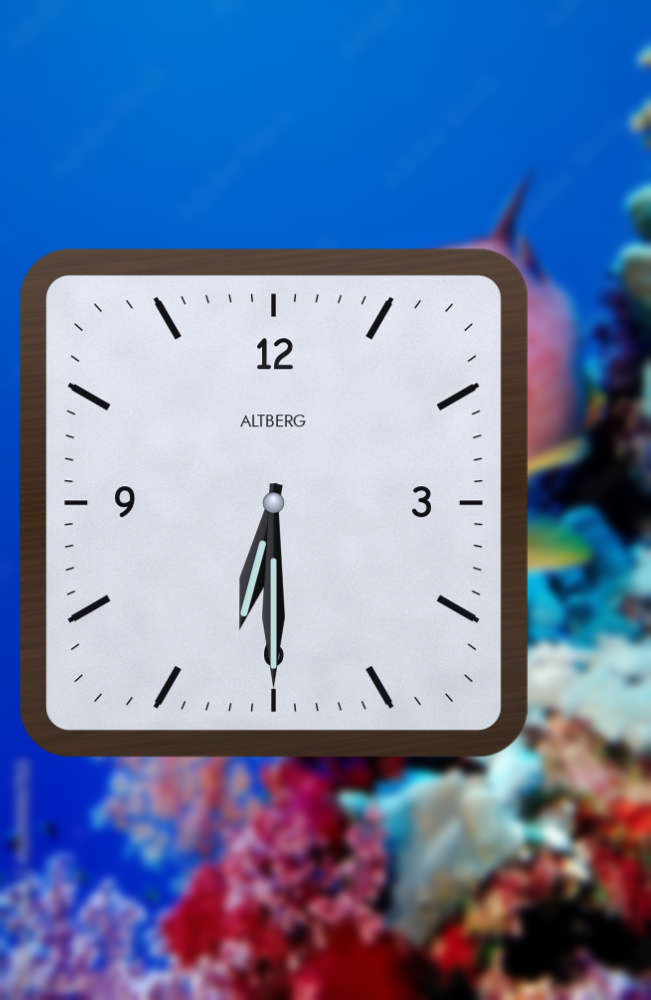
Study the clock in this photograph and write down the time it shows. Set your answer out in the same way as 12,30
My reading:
6,30
